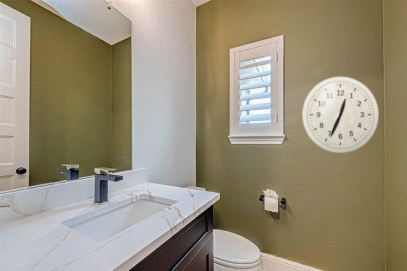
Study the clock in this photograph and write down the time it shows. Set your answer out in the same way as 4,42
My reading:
12,34
